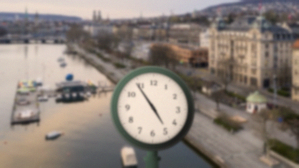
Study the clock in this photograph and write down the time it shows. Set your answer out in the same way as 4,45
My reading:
4,54
